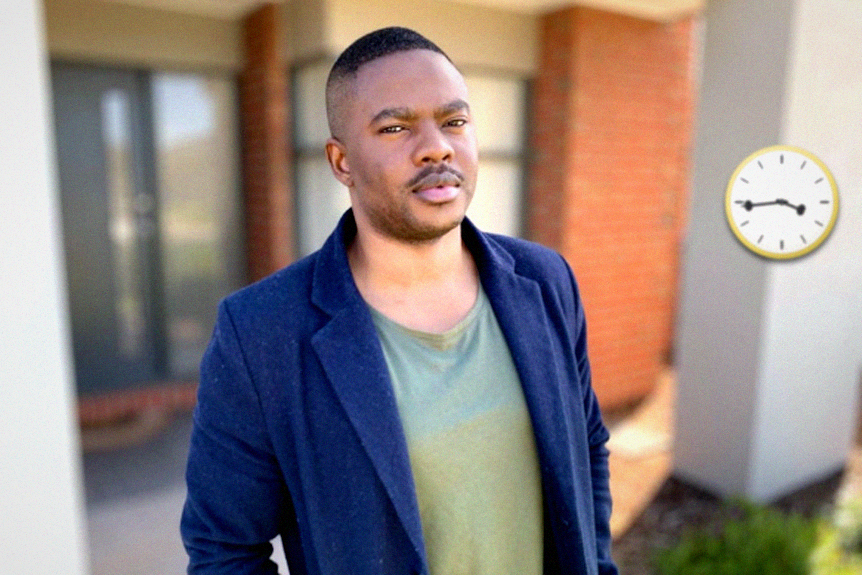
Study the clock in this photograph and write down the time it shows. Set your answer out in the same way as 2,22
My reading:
3,44
